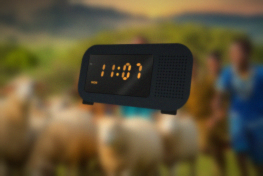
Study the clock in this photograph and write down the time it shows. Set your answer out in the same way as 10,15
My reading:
11,07
